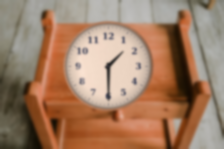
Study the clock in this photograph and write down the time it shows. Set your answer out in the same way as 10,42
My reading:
1,30
